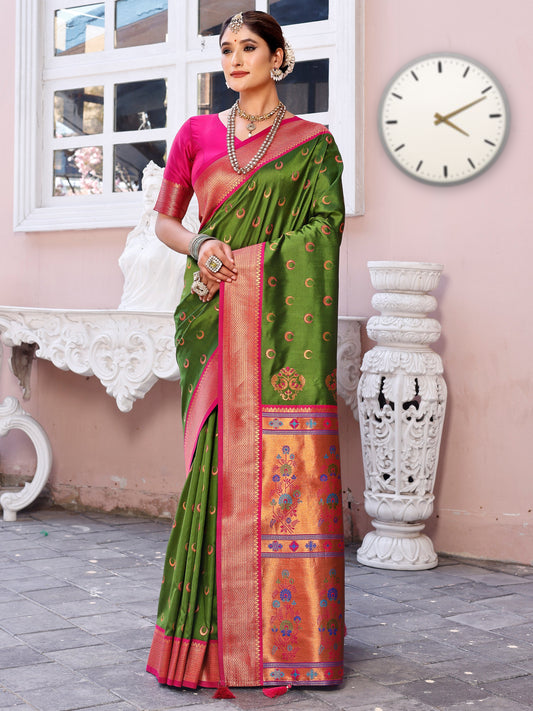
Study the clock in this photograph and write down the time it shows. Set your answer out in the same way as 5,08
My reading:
4,11
